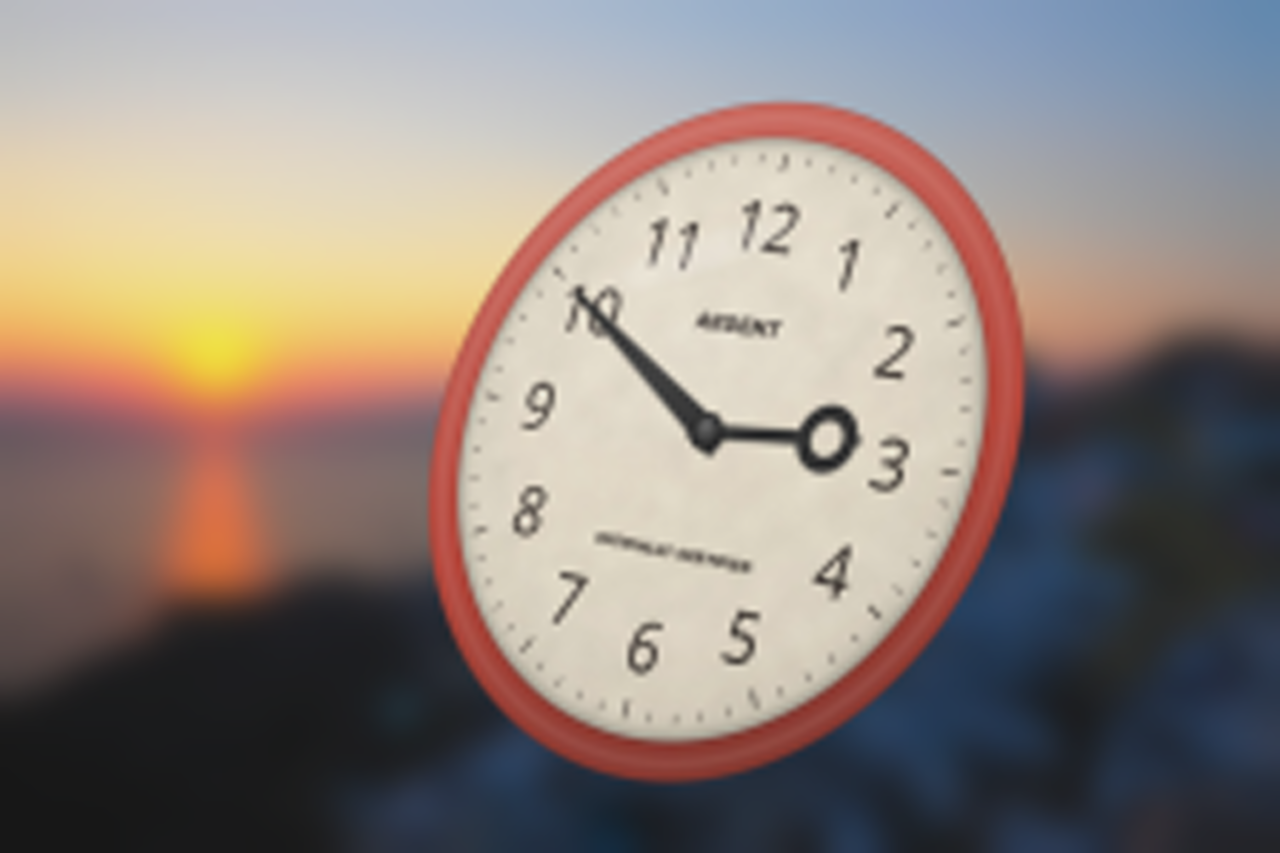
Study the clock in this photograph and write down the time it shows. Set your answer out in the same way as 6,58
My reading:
2,50
